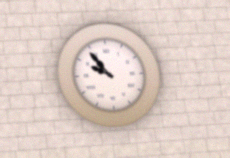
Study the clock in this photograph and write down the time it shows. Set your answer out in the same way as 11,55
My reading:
9,54
